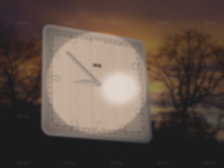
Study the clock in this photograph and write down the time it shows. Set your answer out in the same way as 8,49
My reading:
8,52
